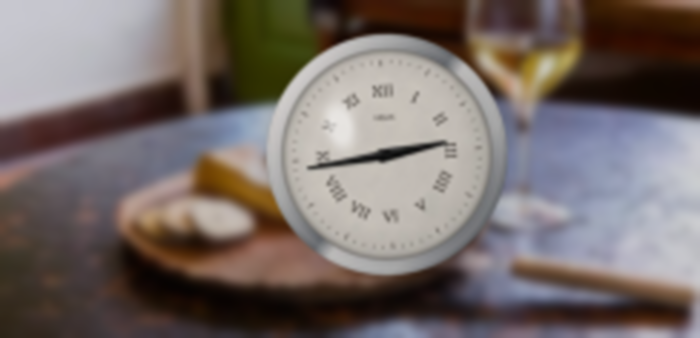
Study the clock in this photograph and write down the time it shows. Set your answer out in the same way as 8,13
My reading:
2,44
